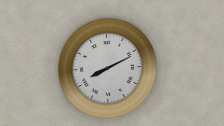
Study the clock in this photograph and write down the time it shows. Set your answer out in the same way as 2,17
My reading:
8,11
